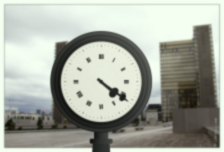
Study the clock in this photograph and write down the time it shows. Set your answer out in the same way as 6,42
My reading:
4,21
